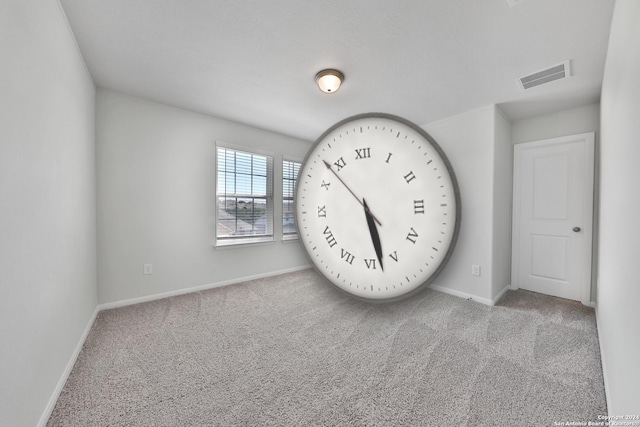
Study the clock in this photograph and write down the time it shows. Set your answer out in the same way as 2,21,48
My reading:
5,27,53
